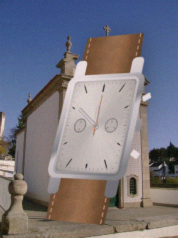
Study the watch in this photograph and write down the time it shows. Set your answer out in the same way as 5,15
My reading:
11,51
